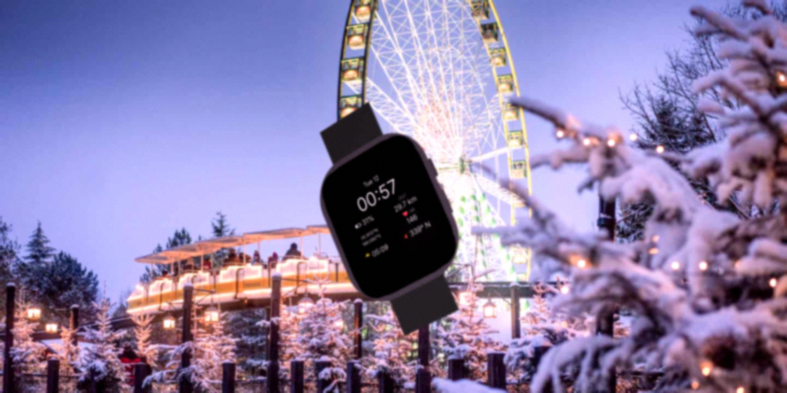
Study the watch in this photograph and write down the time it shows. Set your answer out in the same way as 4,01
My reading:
0,57
